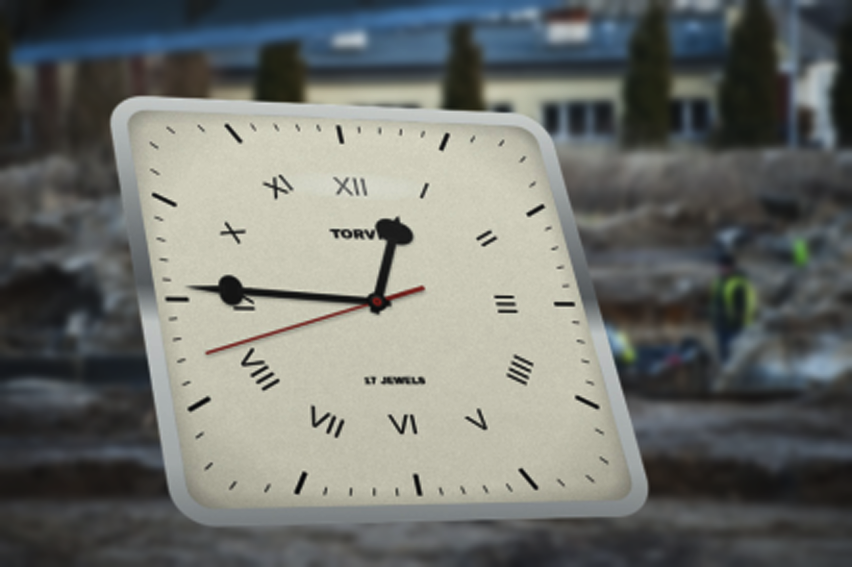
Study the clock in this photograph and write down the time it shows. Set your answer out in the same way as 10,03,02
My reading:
12,45,42
